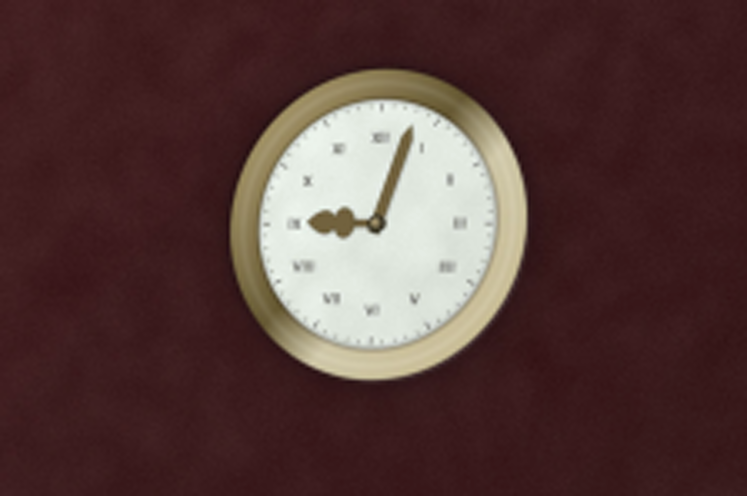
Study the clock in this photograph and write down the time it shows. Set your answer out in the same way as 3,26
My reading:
9,03
